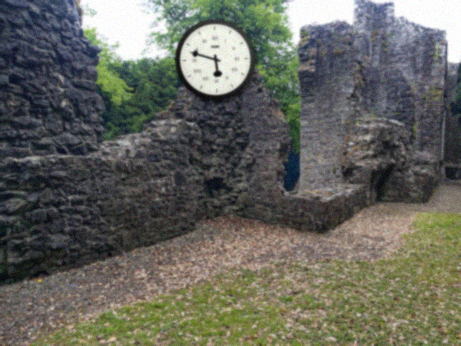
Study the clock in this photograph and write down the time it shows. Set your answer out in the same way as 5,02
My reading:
5,48
